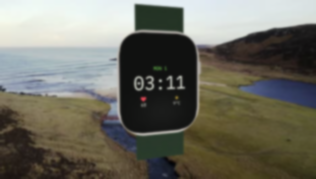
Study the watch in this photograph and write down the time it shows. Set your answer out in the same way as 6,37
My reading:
3,11
